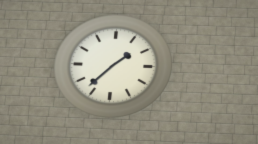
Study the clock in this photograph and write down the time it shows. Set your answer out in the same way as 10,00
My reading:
1,37
